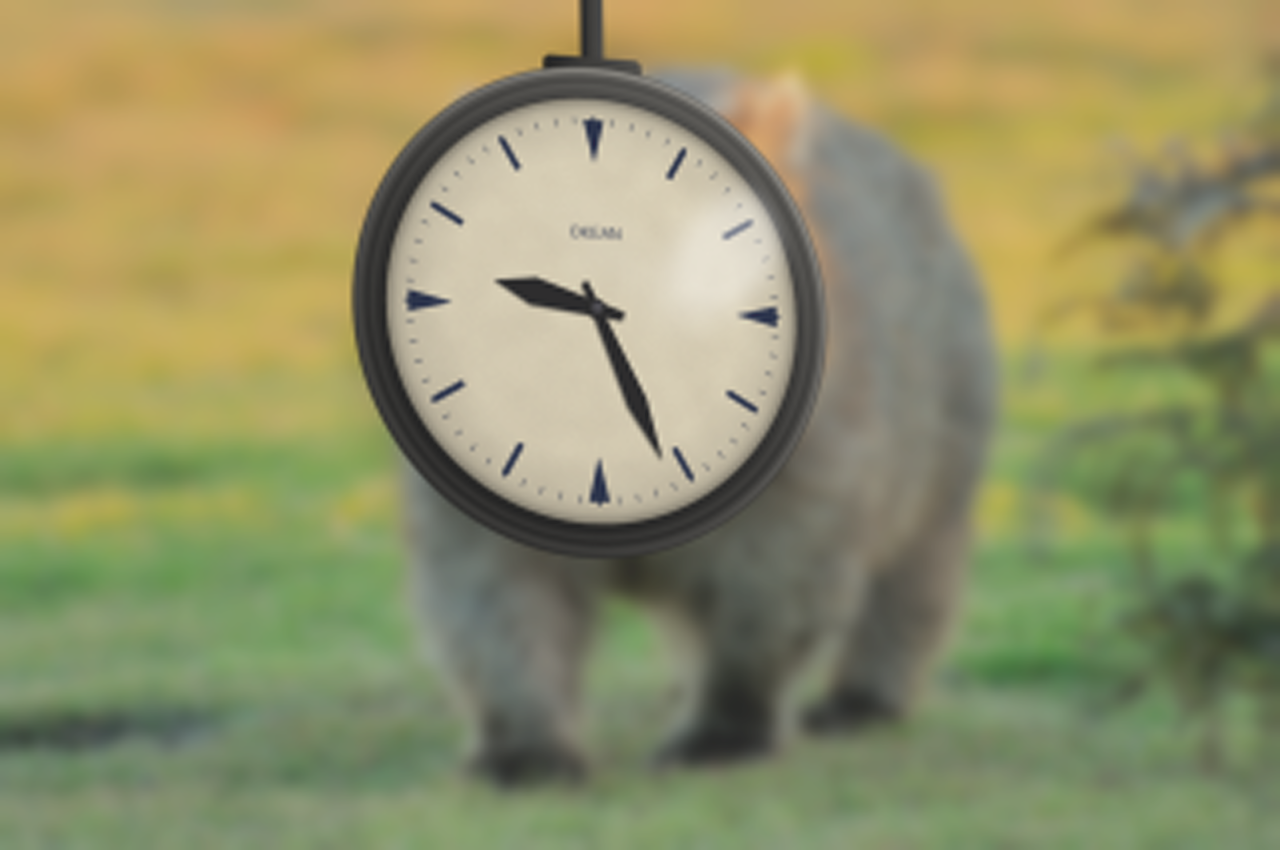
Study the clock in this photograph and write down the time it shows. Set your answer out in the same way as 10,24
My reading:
9,26
